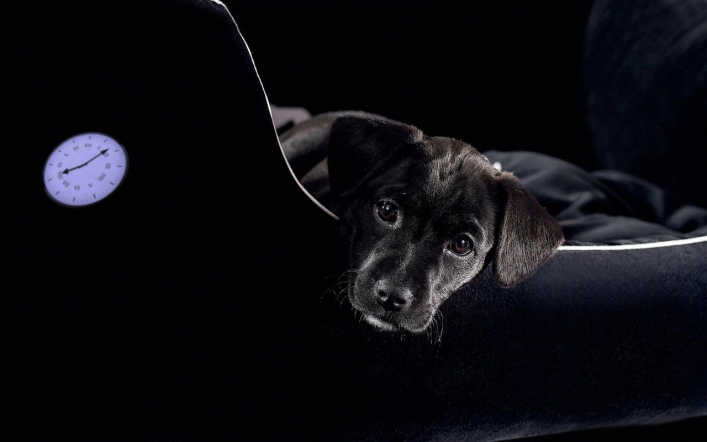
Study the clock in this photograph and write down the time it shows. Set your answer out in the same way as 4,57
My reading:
8,08
